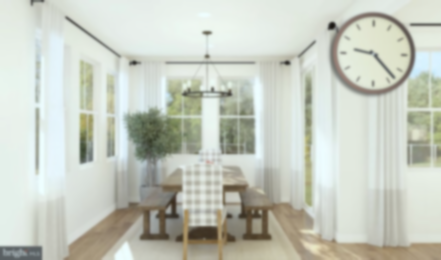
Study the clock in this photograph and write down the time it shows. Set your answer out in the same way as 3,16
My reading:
9,23
